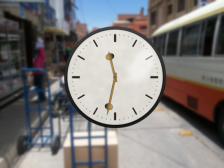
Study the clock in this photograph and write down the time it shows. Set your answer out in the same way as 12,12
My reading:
11,32
